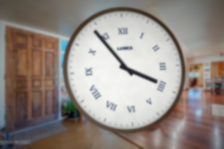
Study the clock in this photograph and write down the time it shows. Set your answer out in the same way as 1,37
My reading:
3,54
